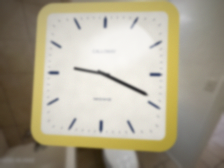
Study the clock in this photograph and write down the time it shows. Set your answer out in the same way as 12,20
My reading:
9,19
